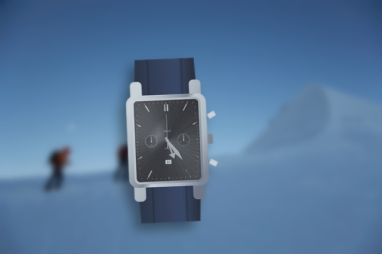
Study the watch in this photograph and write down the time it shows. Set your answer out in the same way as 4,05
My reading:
5,24
